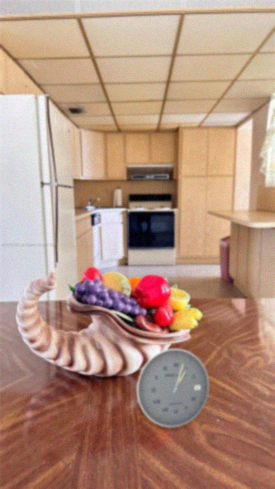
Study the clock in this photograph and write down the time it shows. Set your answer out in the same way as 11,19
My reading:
1,03
